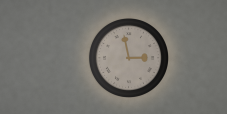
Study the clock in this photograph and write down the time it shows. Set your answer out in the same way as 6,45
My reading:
2,58
